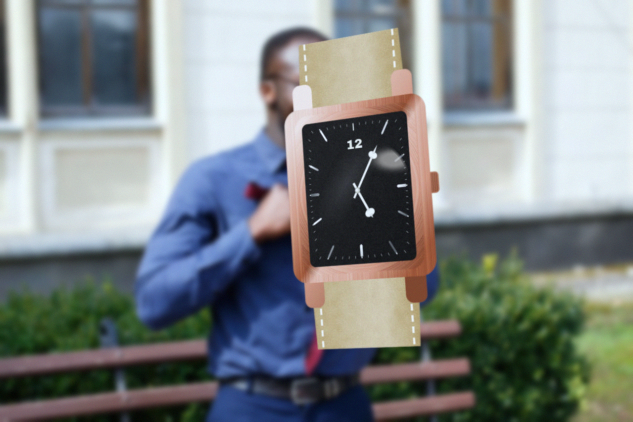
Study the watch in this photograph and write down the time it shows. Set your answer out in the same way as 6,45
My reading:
5,05
